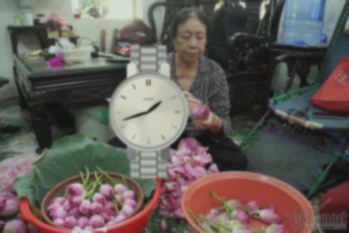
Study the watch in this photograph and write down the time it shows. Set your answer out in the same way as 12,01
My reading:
1,42
